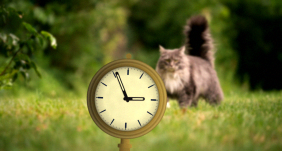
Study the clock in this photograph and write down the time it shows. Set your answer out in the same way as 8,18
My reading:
2,56
